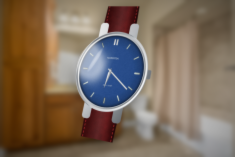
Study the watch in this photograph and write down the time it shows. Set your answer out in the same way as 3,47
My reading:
6,21
